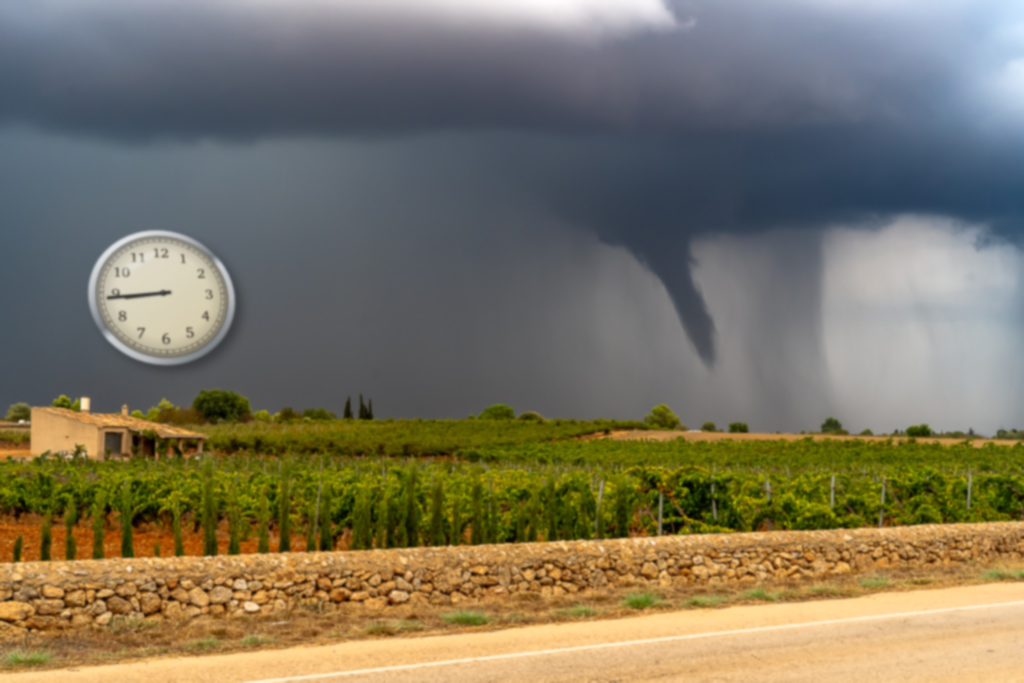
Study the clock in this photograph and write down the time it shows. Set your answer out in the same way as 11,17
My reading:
8,44
